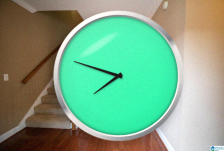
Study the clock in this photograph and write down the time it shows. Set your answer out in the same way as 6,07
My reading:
7,48
